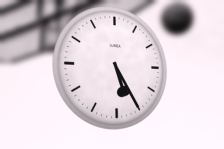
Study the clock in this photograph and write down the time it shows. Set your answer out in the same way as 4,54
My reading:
5,25
